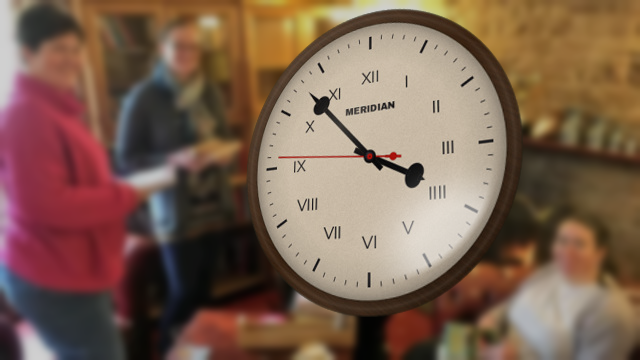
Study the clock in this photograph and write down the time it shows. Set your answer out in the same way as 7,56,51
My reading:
3,52,46
